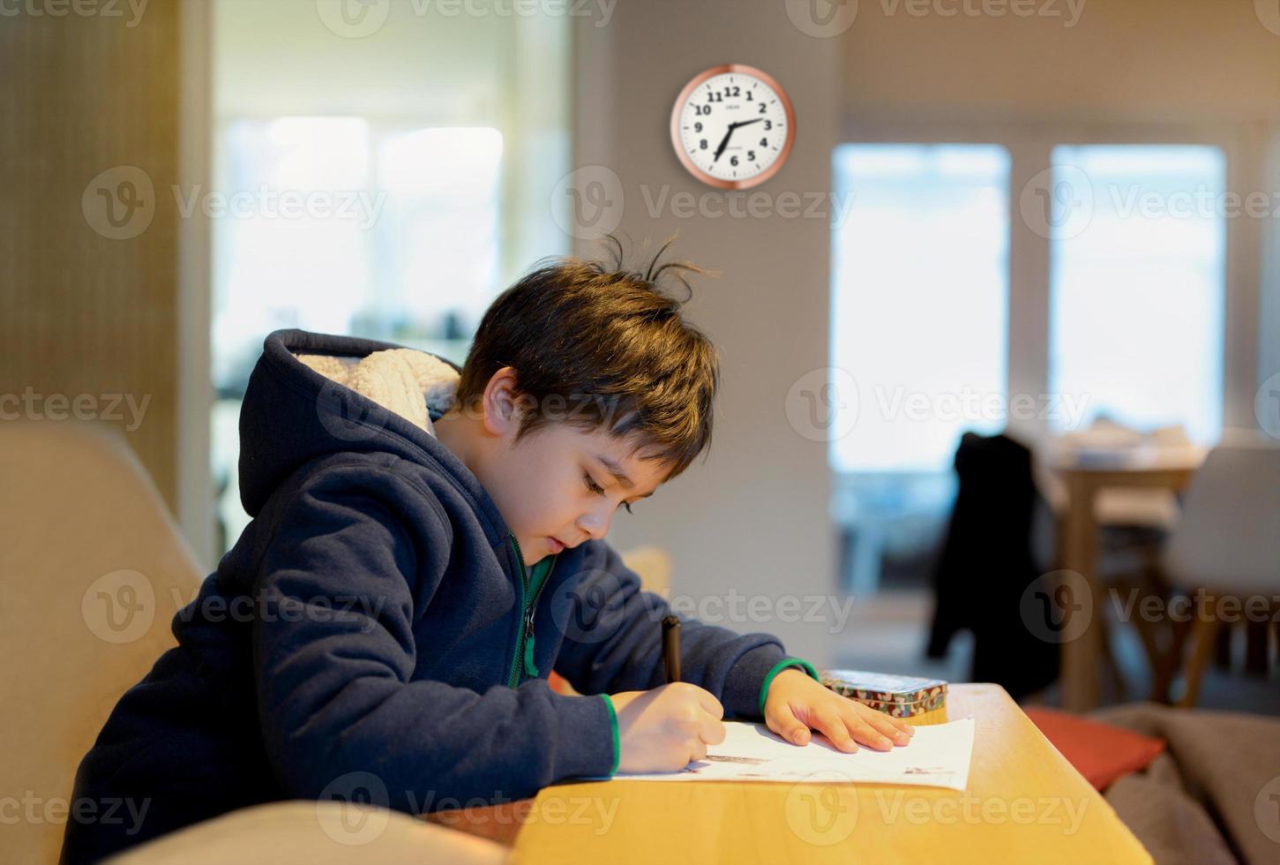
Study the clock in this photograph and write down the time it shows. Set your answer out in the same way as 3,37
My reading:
2,35
